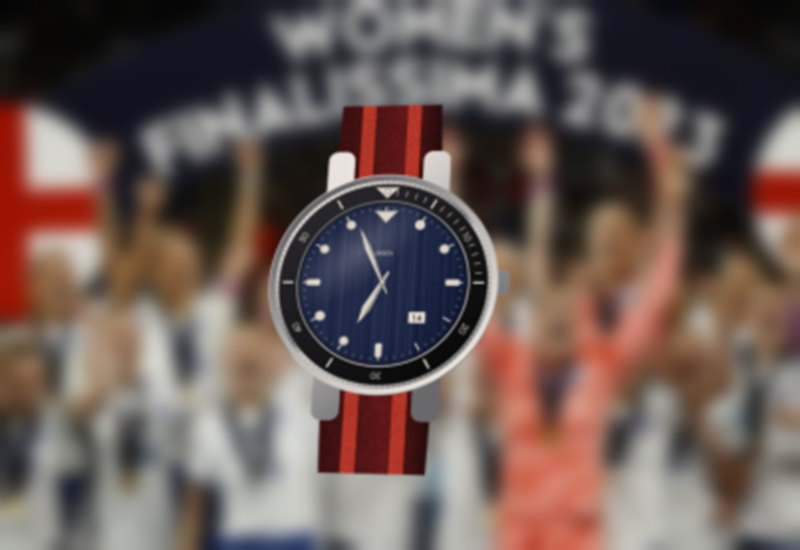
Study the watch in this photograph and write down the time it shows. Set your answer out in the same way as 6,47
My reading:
6,56
